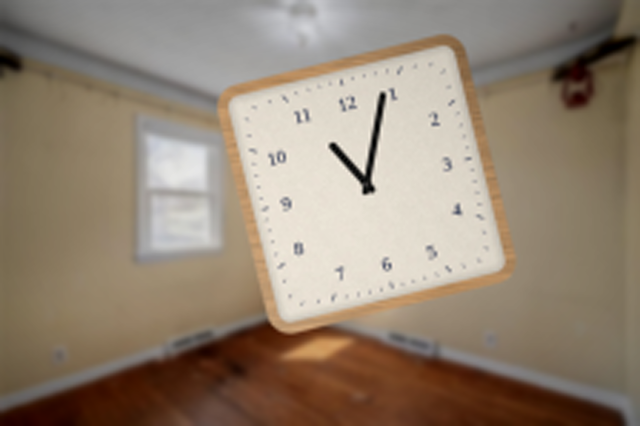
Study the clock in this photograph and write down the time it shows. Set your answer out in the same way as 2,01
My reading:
11,04
